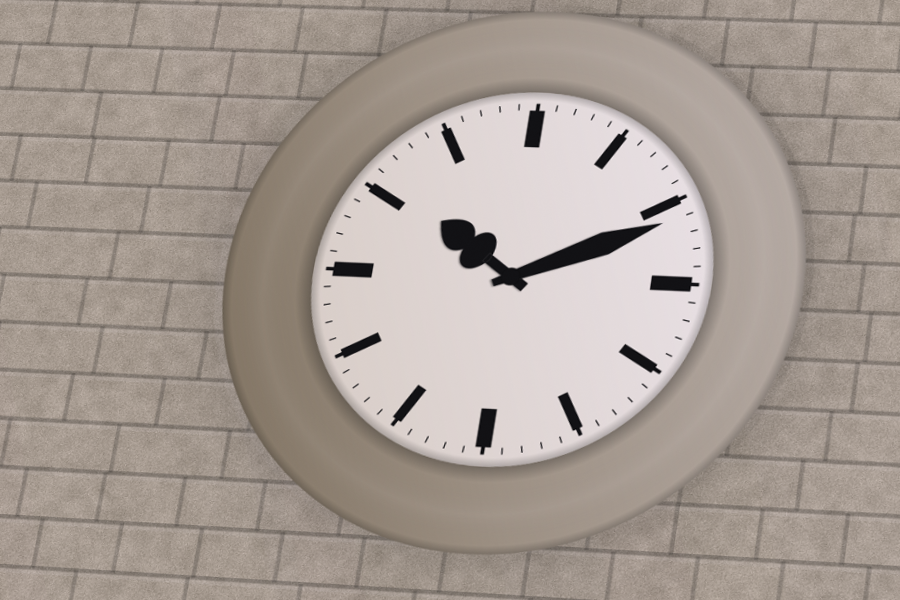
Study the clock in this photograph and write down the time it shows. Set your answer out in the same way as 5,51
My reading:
10,11
